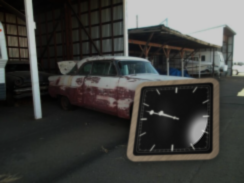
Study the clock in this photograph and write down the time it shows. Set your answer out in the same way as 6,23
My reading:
9,48
